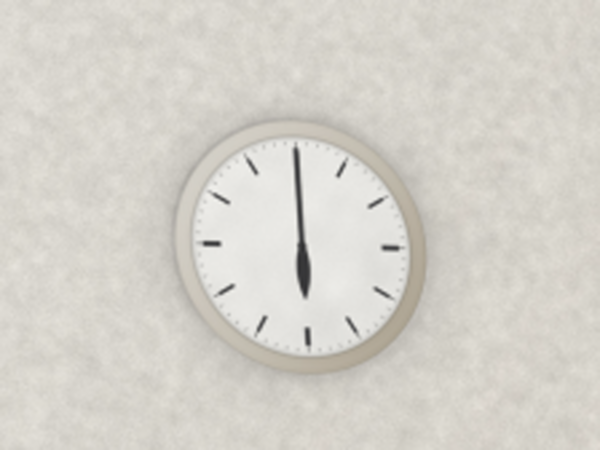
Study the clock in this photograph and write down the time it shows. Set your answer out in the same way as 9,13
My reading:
6,00
